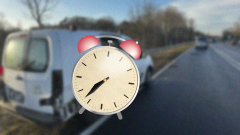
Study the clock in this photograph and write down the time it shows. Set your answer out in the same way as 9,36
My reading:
7,37
